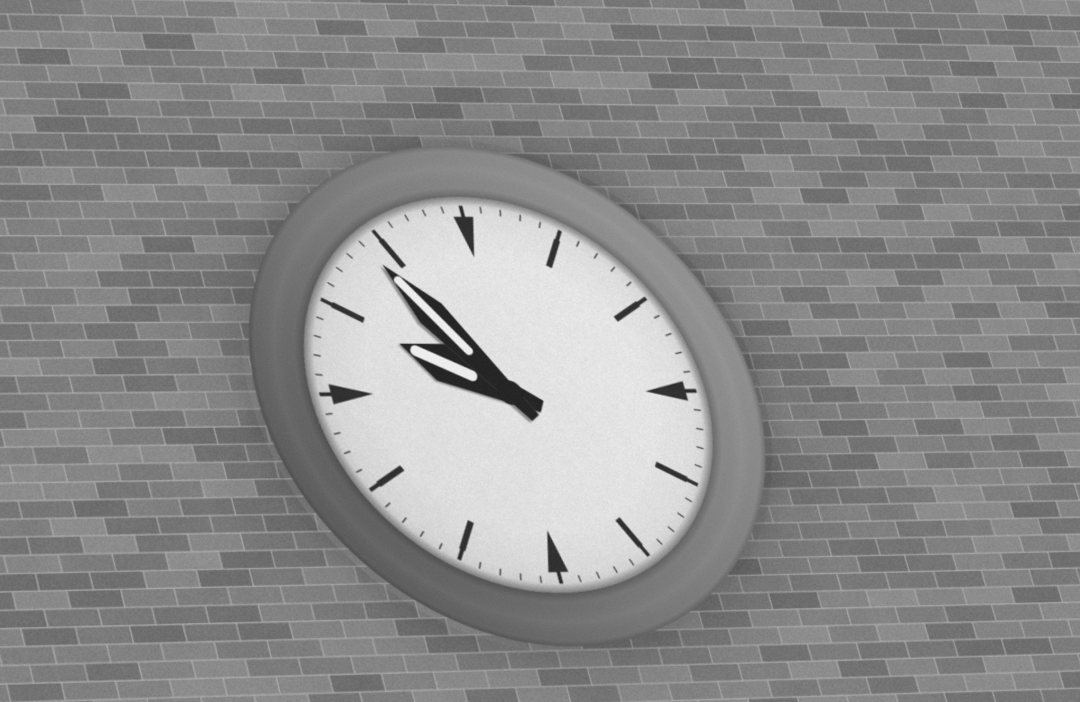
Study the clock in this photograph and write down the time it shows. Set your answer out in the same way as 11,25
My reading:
9,54
